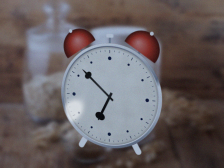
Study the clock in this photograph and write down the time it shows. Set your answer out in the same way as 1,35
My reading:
6,52
